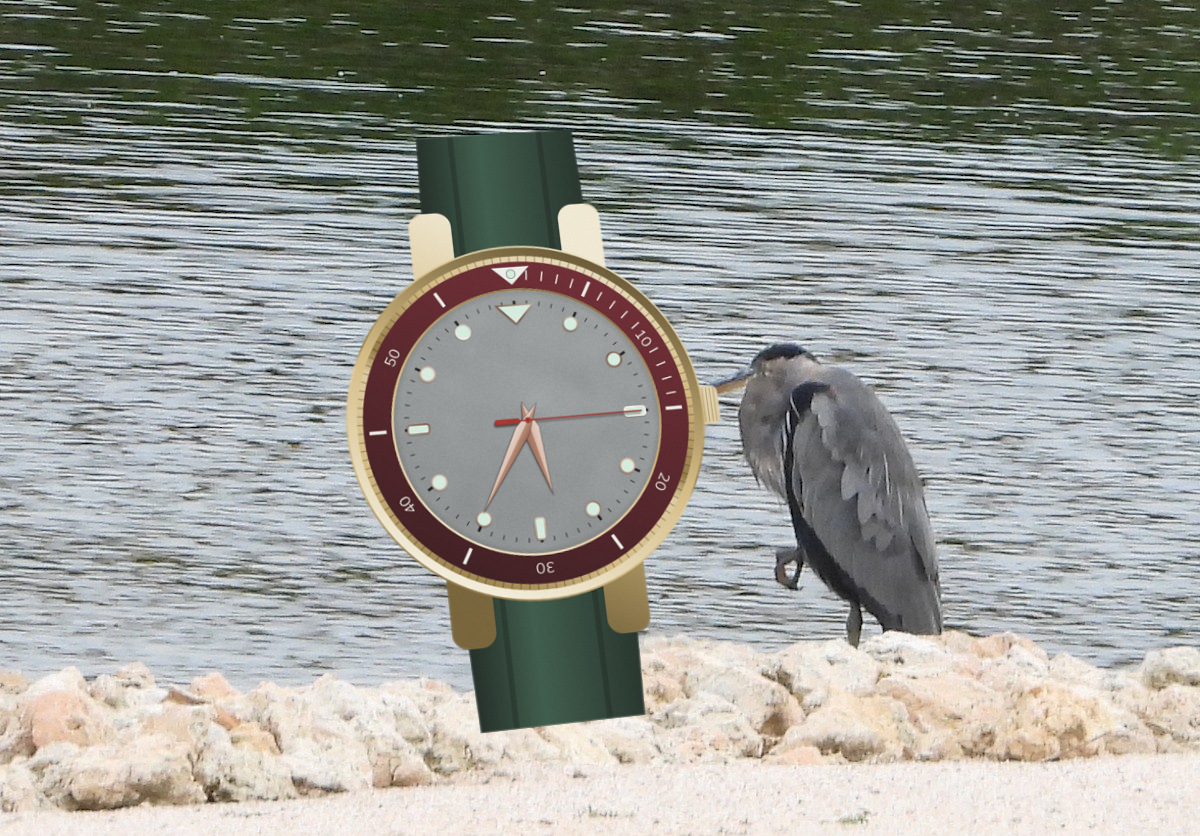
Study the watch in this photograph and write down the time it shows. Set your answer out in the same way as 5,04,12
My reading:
5,35,15
